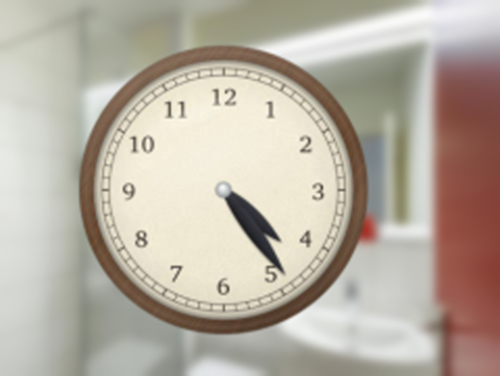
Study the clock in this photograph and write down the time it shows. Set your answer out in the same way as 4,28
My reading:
4,24
